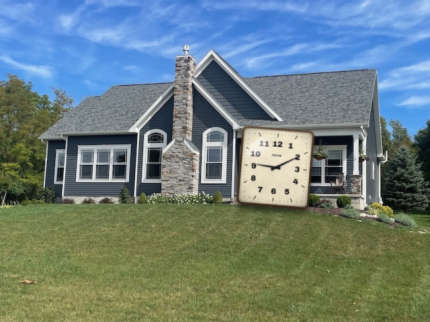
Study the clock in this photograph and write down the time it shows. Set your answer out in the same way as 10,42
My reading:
9,10
